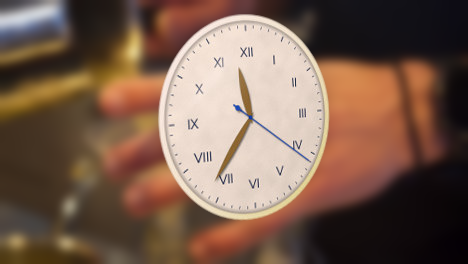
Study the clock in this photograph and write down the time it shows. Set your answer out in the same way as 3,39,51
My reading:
11,36,21
